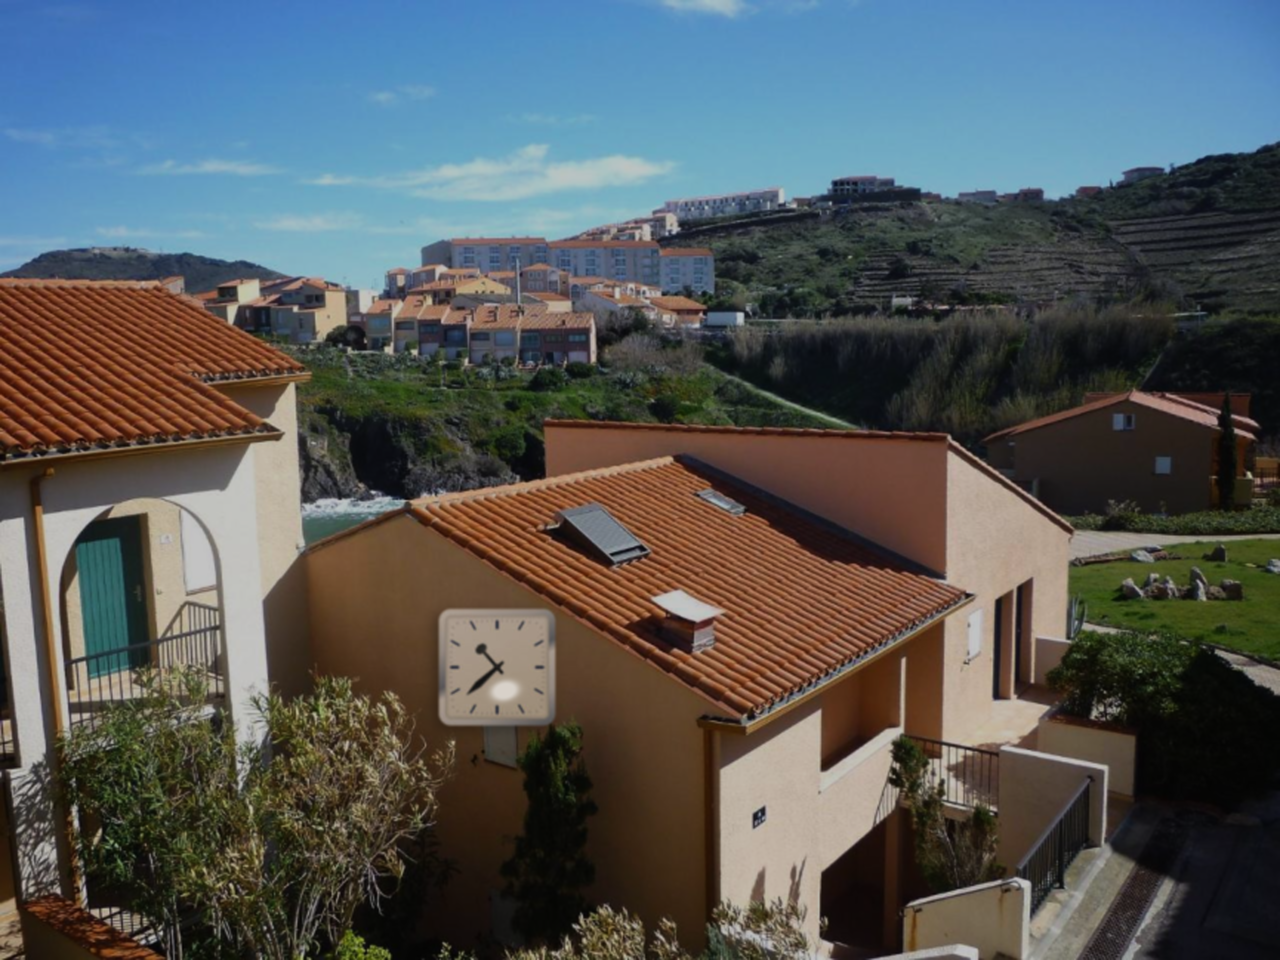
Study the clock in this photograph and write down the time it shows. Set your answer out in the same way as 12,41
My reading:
10,38
